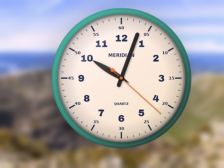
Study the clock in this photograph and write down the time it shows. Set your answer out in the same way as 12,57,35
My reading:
10,03,22
